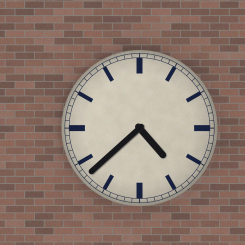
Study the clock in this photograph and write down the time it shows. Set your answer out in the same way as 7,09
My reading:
4,38
